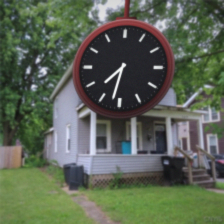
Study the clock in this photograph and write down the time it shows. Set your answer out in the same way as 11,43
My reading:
7,32
